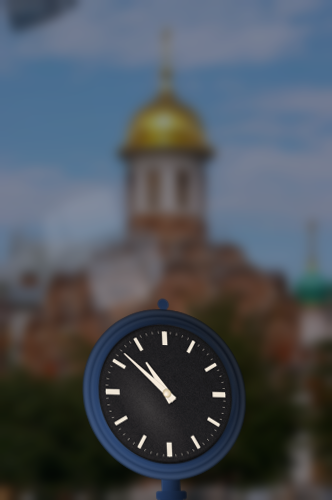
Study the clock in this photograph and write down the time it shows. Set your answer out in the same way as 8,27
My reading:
10,52
